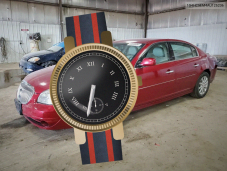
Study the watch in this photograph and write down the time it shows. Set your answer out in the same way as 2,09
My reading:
6,33
